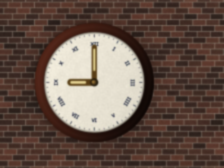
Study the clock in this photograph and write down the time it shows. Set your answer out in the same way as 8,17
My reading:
9,00
